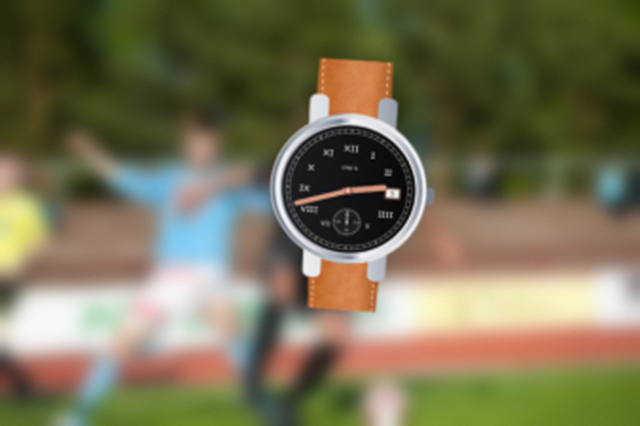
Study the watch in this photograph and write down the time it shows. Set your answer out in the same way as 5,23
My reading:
2,42
